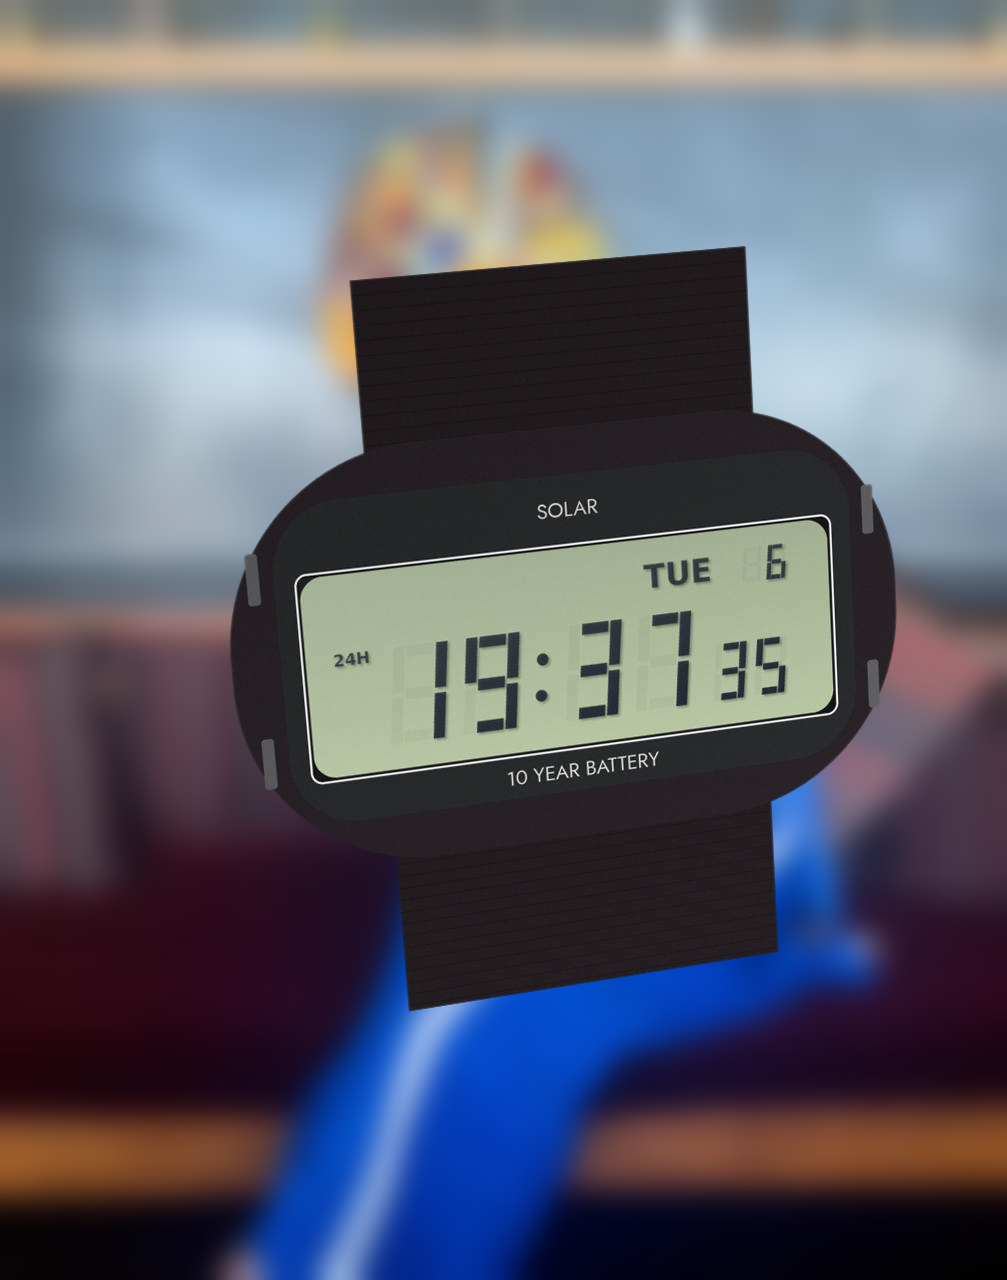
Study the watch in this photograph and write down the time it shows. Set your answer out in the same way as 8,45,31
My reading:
19,37,35
